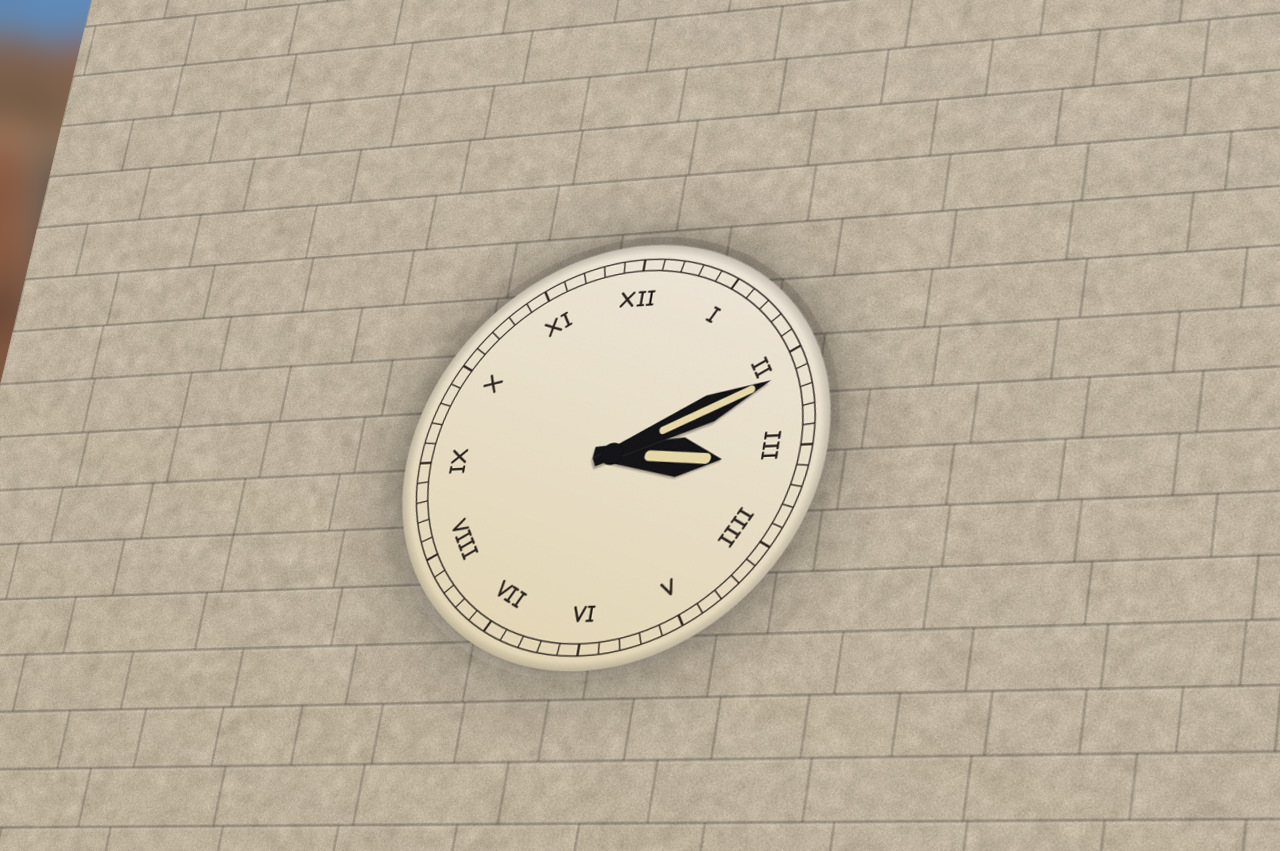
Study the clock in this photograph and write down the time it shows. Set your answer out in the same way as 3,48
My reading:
3,11
